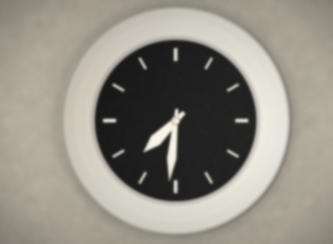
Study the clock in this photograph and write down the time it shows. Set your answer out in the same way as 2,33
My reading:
7,31
